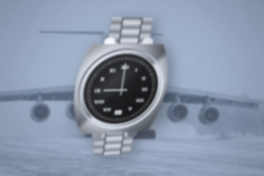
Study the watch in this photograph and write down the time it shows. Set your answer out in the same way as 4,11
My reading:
9,00
